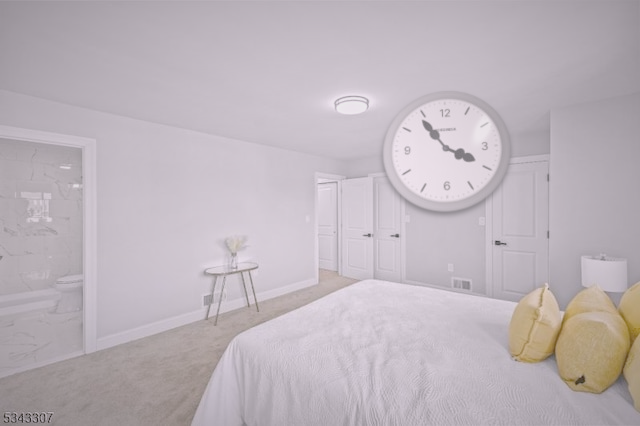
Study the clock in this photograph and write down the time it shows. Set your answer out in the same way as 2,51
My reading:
3,54
